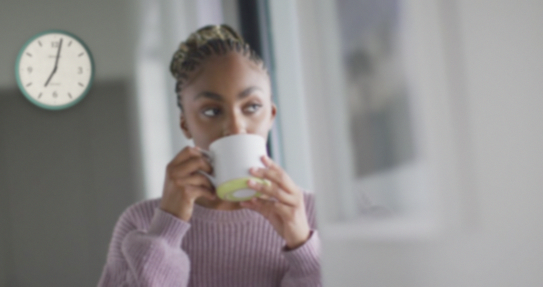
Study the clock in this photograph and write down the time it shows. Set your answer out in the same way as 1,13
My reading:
7,02
